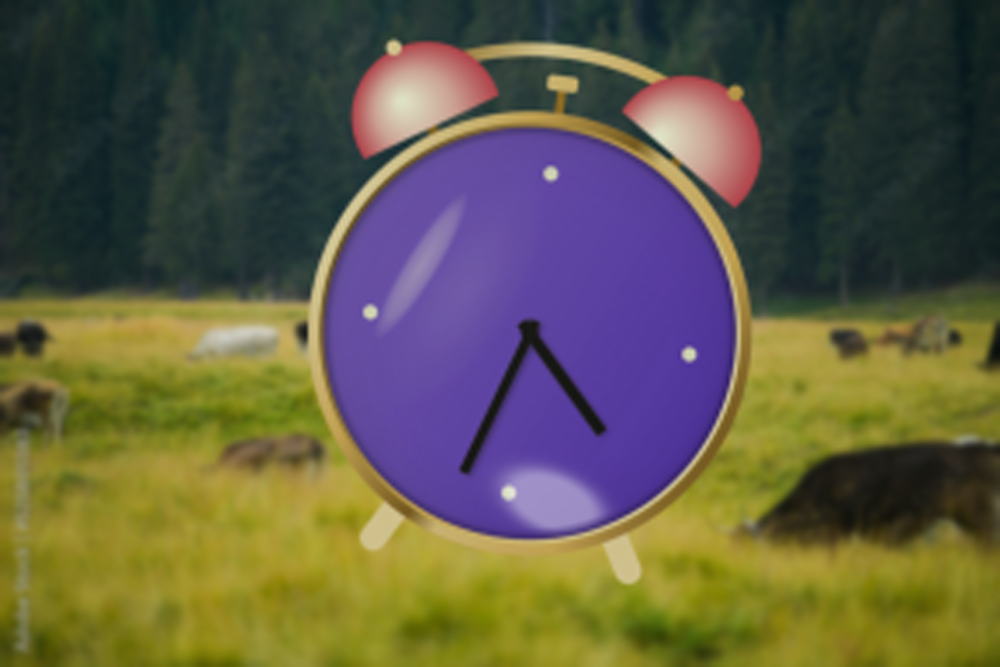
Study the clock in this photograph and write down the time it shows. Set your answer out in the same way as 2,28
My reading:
4,33
